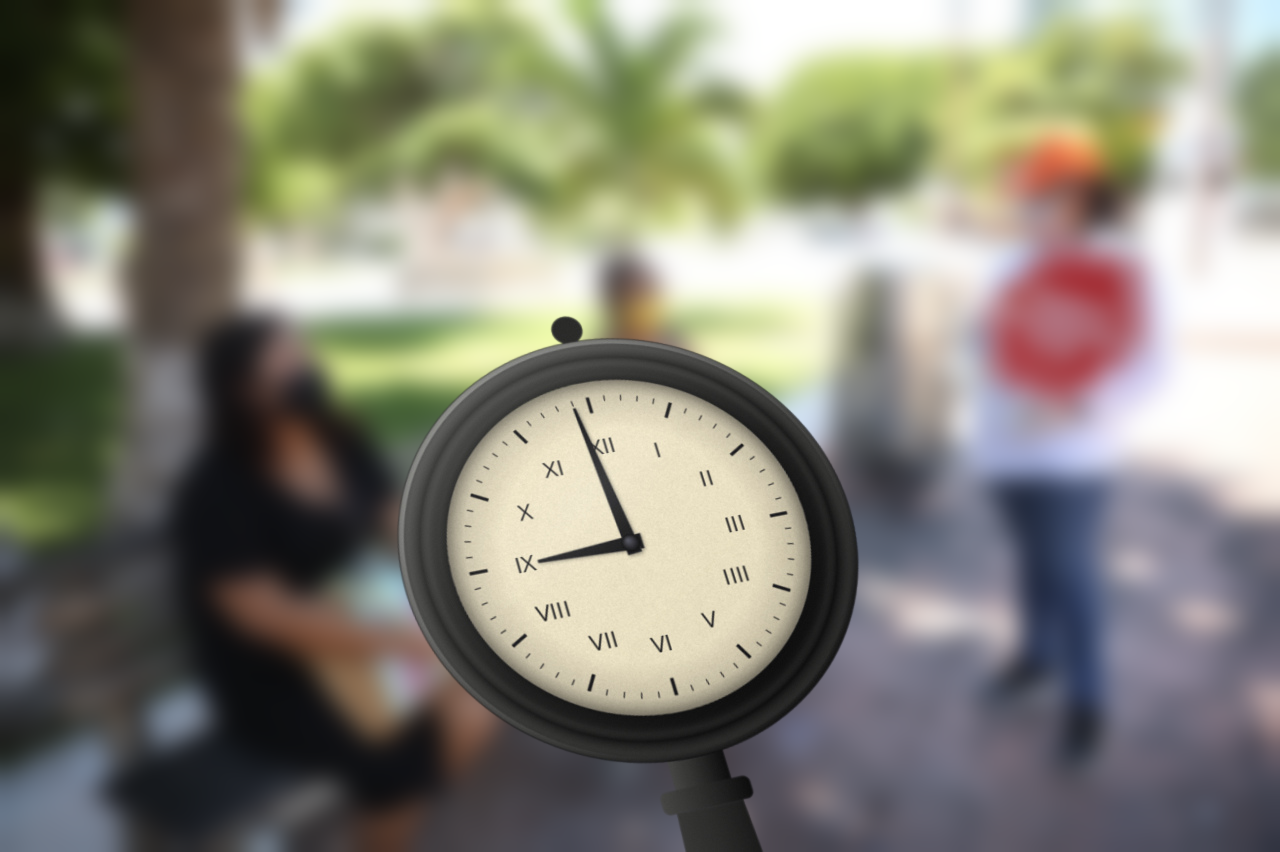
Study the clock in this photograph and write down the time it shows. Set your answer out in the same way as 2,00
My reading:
8,59
